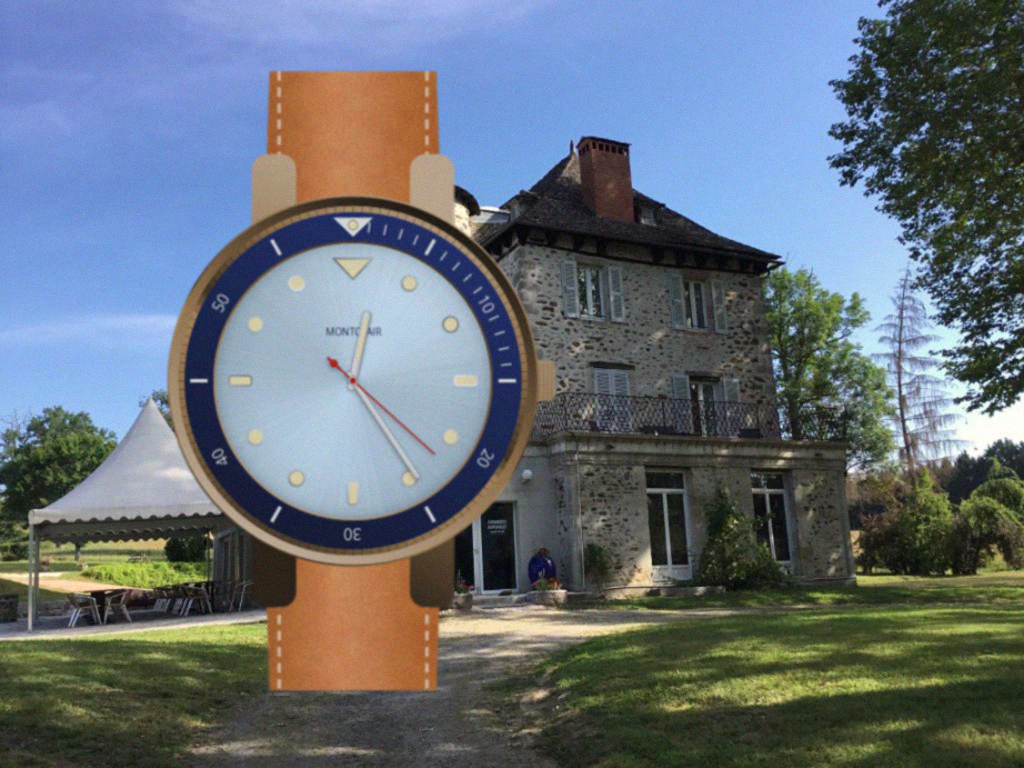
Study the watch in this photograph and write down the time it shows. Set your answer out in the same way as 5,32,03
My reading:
12,24,22
